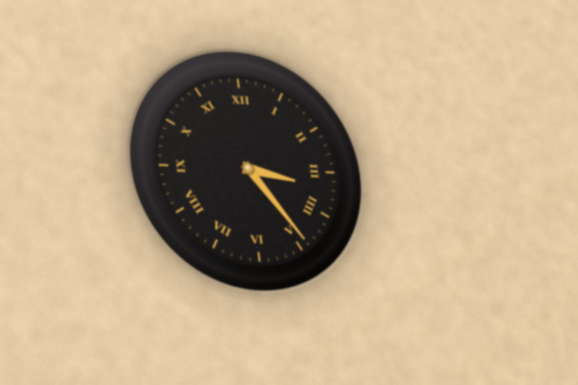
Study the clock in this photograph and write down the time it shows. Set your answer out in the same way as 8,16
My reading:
3,24
